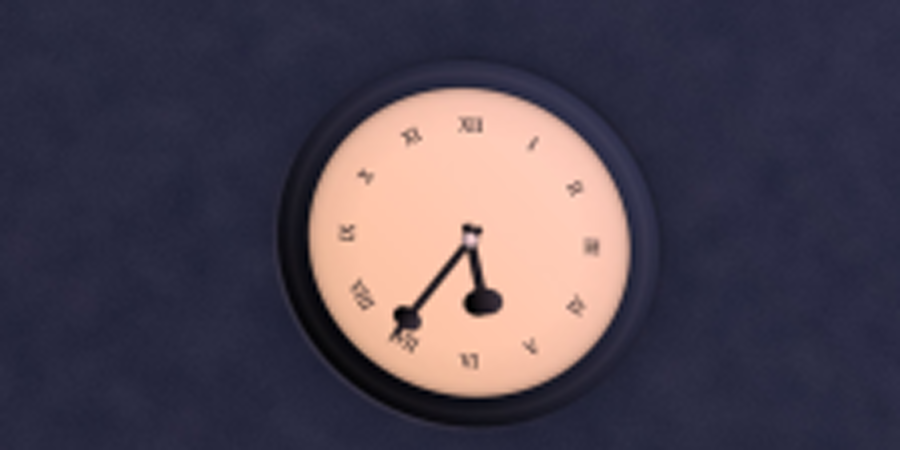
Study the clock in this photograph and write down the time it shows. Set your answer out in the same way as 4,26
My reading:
5,36
